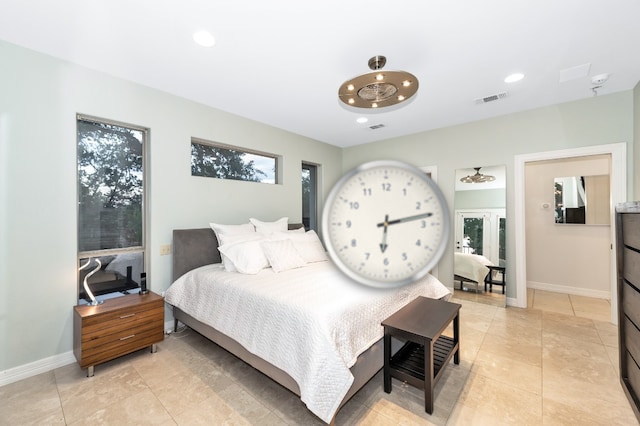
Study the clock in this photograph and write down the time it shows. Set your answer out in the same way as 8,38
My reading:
6,13
